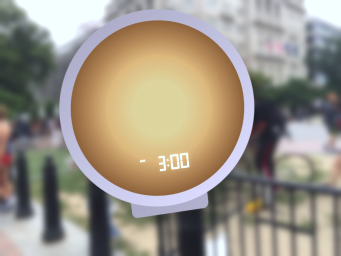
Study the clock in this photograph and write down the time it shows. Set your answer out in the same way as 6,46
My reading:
3,00
